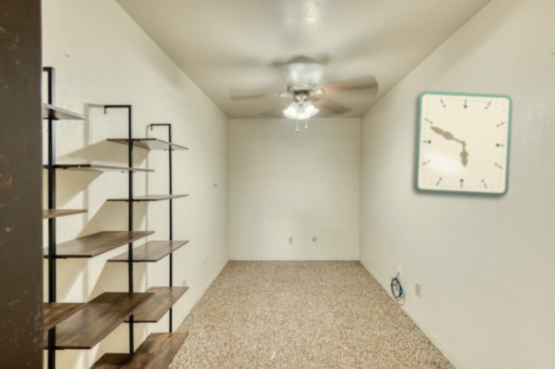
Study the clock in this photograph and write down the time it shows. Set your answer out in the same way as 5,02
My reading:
5,49
